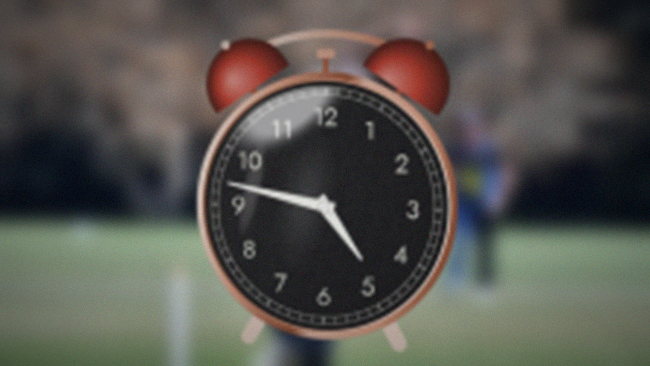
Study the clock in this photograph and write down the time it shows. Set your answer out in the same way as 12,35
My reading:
4,47
